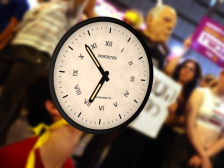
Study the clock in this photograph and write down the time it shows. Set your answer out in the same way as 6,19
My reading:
6,53
